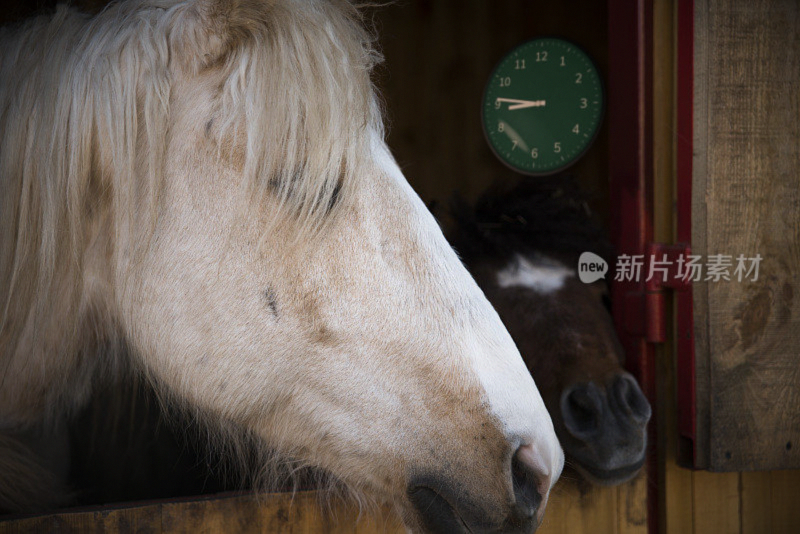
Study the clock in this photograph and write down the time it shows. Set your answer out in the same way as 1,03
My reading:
8,46
